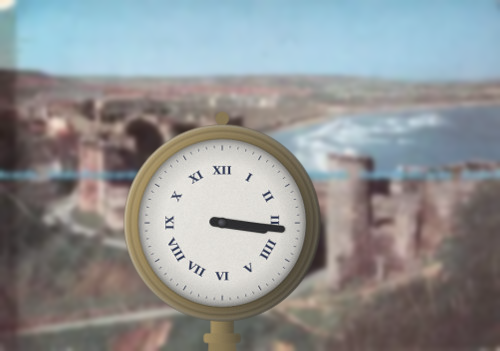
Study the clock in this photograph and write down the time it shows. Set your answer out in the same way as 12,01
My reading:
3,16
